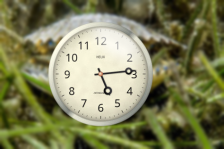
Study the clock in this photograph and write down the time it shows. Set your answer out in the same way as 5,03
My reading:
5,14
